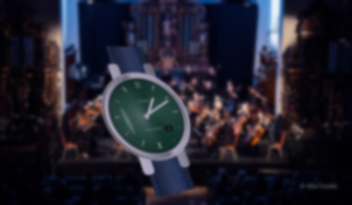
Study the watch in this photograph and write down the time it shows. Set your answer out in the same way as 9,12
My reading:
1,11
